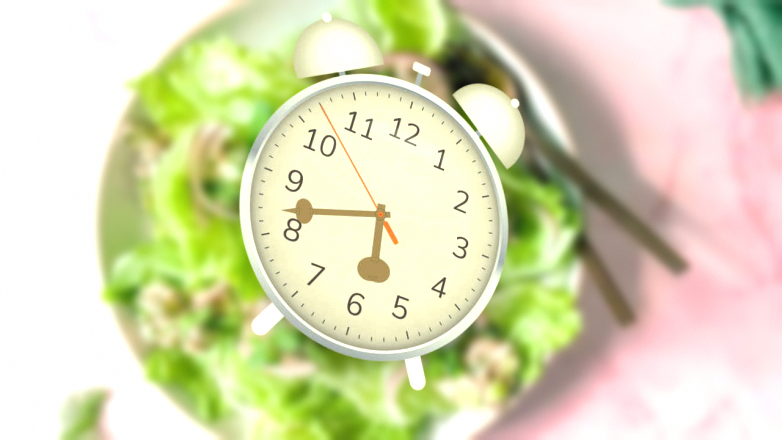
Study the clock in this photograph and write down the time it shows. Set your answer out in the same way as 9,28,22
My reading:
5,41,52
